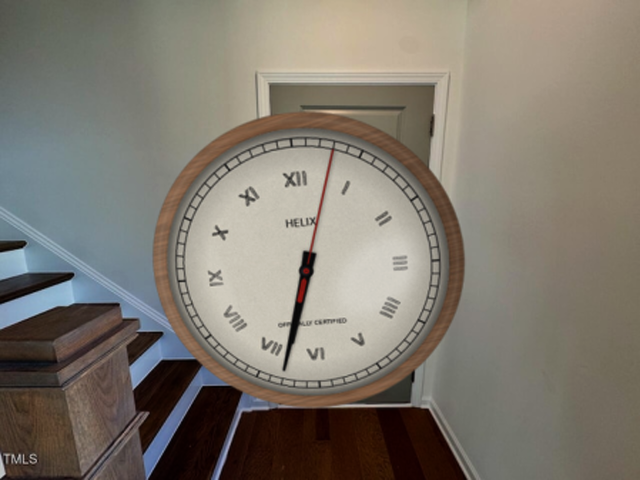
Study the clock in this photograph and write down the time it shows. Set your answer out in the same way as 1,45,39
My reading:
6,33,03
